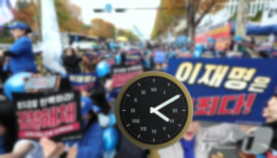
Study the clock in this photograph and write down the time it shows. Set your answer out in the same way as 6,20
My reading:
4,10
